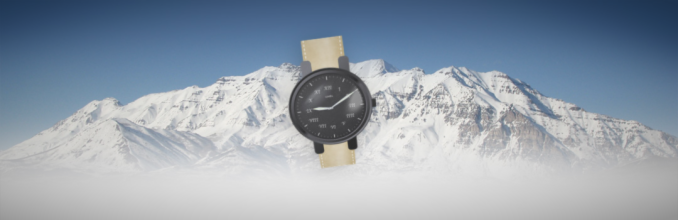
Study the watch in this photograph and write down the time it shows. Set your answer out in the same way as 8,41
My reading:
9,10
